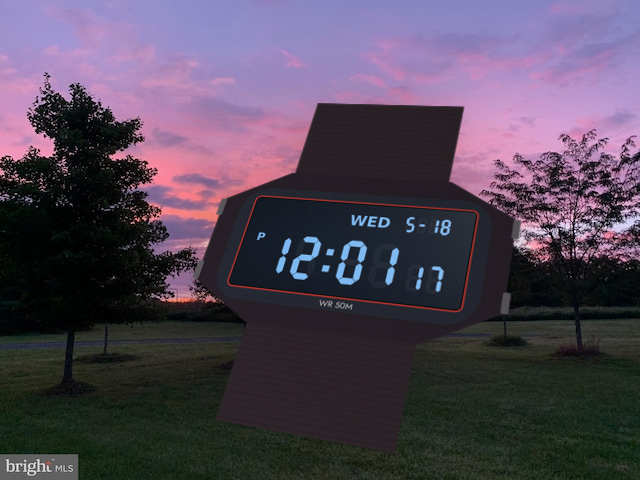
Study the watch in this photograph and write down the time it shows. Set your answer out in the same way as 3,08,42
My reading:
12,01,17
